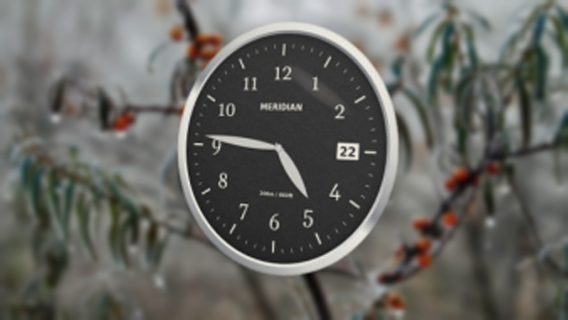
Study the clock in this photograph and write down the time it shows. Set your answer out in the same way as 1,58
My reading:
4,46
